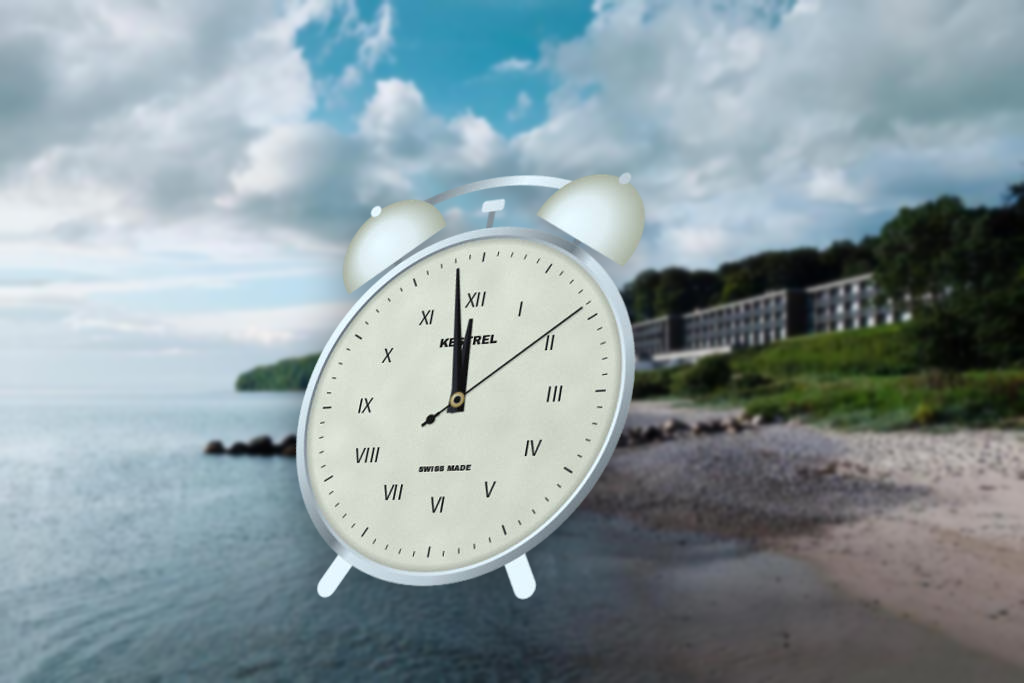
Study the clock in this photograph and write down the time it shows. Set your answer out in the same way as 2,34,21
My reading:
11,58,09
